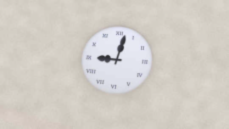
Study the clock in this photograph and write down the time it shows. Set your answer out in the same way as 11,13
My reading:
9,02
